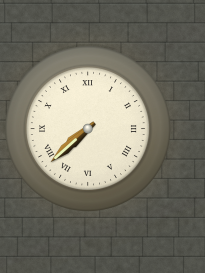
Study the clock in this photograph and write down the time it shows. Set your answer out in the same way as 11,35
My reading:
7,38
